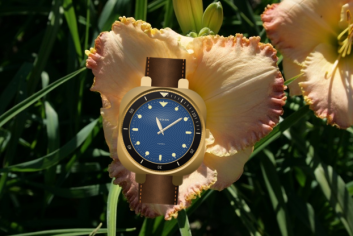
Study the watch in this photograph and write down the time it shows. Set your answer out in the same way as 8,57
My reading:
11,09
